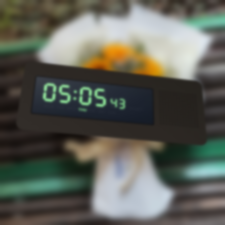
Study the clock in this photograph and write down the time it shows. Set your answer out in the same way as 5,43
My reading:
5,05
